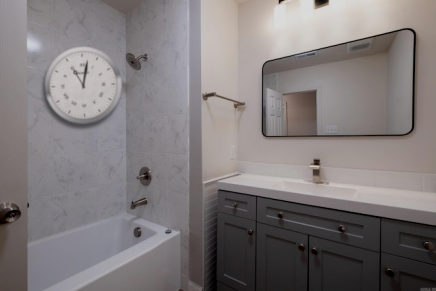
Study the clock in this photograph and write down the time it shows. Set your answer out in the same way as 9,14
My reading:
11,02
